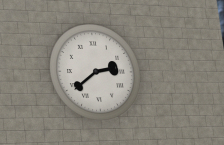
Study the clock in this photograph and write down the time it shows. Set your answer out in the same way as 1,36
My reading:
2,39
